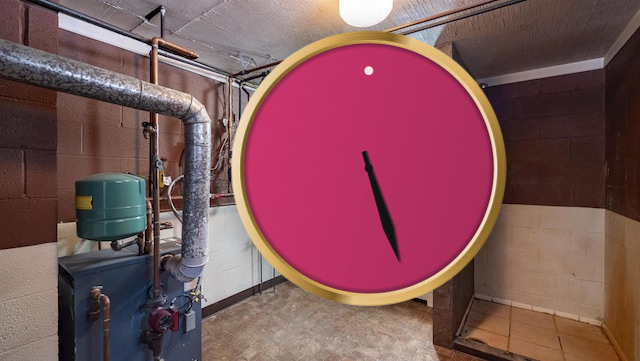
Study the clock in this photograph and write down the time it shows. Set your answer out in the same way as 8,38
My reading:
5,27
